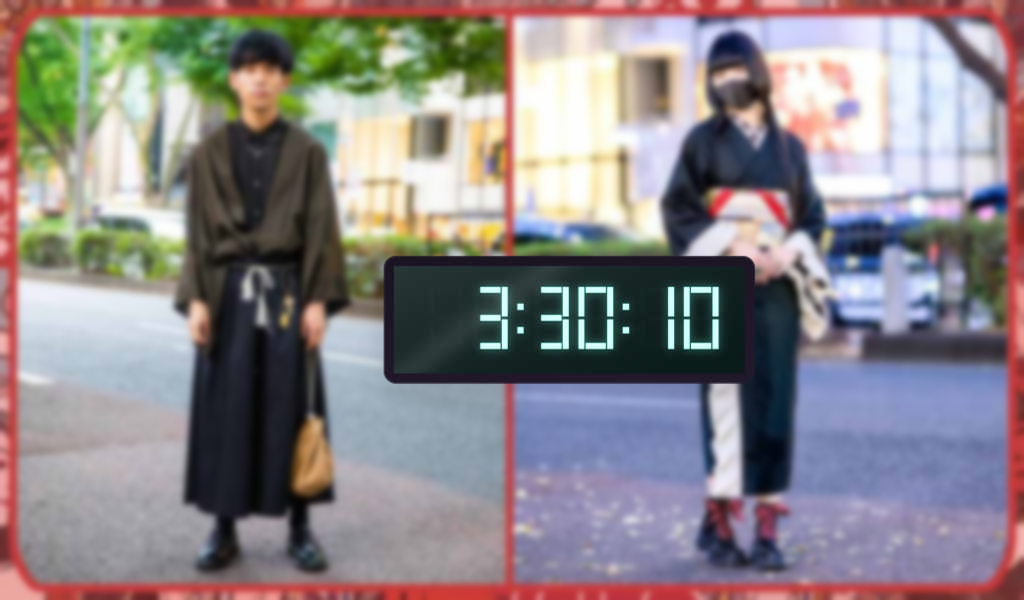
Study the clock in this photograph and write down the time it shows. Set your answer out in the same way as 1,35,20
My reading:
3,30,10
